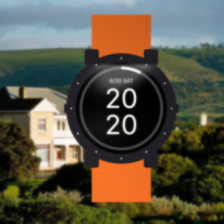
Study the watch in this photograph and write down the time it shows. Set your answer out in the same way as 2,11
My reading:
20,20
